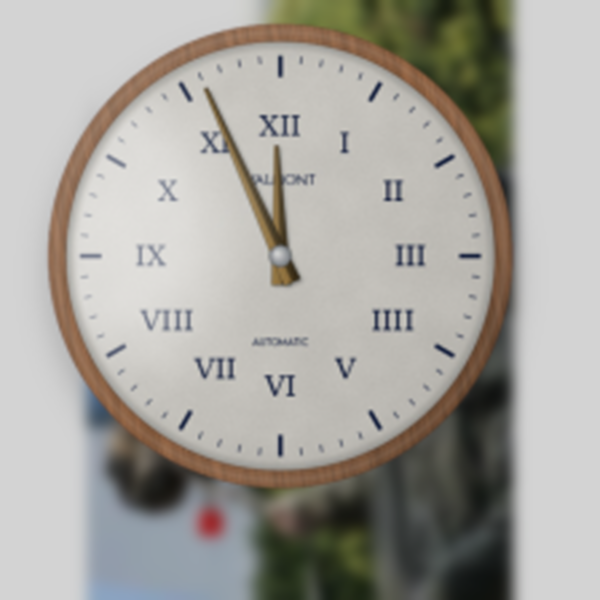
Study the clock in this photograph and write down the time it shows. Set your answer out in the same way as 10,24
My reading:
11,56
